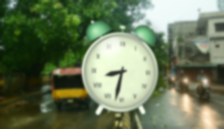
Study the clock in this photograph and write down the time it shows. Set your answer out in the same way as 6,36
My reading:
8,32
